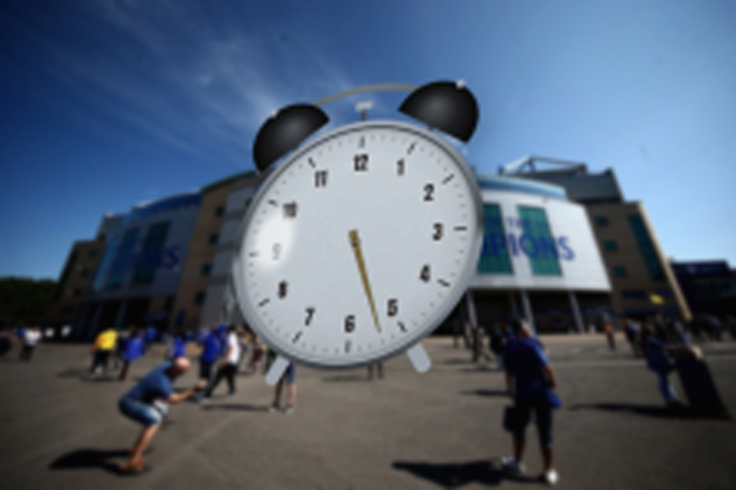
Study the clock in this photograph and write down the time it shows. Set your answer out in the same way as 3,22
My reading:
5,27
